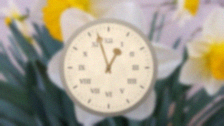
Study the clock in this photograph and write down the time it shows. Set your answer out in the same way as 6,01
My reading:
12,57
